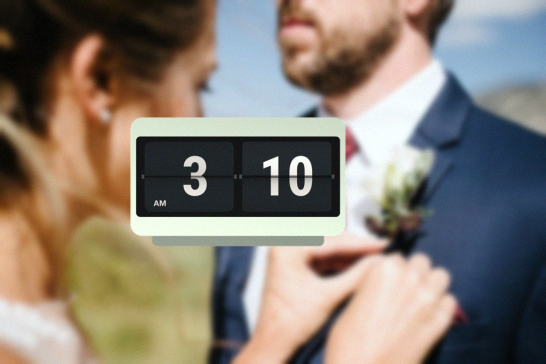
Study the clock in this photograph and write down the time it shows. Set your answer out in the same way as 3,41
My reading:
3,10
